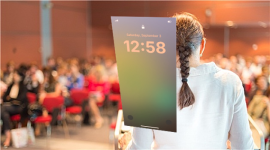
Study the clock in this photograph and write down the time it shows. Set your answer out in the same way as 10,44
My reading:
12,58
